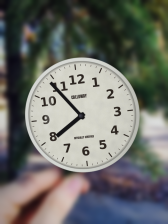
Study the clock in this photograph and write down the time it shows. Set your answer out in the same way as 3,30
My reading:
7,54
